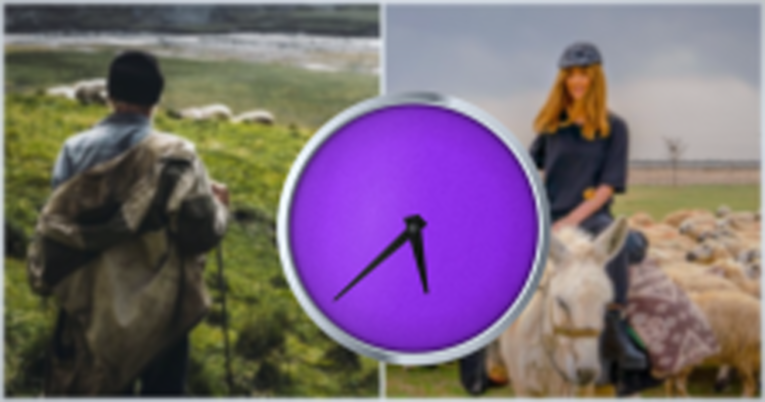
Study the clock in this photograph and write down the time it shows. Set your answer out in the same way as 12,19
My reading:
5,38
